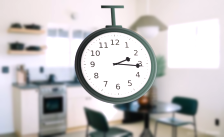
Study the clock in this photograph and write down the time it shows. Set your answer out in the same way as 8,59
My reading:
2,16
